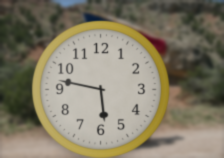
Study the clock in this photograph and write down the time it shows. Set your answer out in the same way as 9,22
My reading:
5,47
